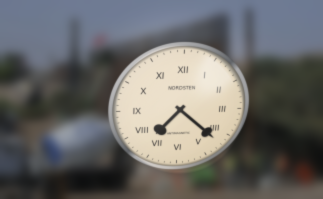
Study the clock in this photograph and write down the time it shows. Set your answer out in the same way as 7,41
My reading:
7,22
